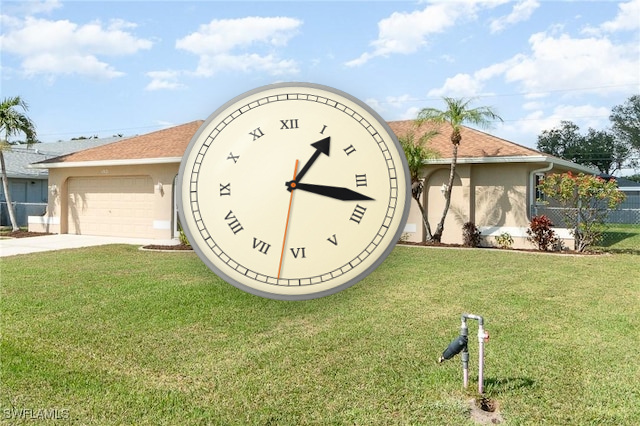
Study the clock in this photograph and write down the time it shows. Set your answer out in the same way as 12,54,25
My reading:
1,17,32
